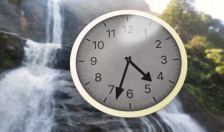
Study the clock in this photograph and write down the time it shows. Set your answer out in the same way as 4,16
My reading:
4,33
